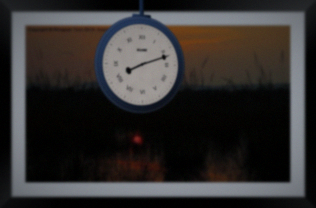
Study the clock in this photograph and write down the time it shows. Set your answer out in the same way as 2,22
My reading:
8,12
